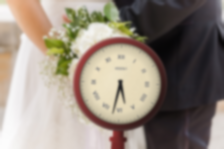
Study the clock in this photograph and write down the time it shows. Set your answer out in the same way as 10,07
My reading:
5,32
